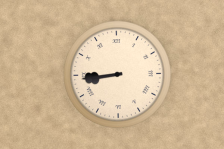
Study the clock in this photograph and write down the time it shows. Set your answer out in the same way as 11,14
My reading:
8,44
